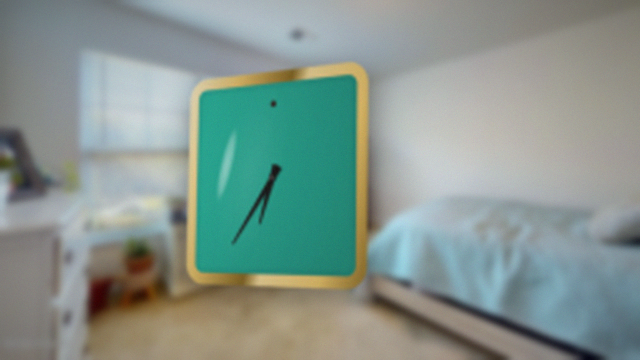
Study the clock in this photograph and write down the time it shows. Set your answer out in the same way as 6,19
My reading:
6,36
